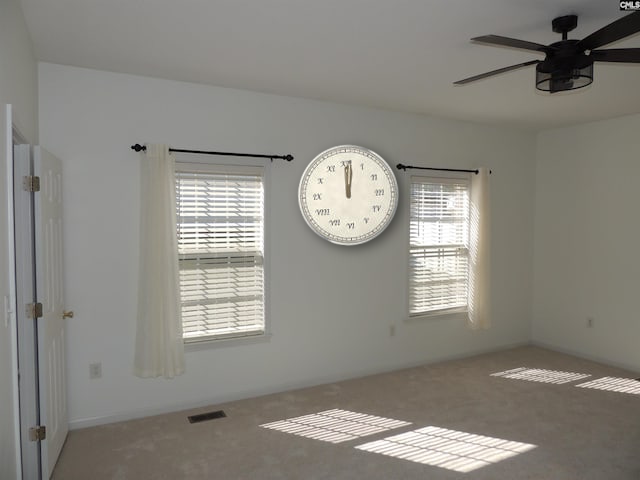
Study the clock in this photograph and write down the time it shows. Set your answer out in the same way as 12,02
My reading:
12,01
